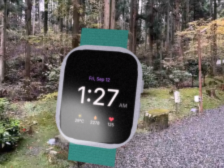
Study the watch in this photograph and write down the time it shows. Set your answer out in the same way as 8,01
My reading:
1,27
